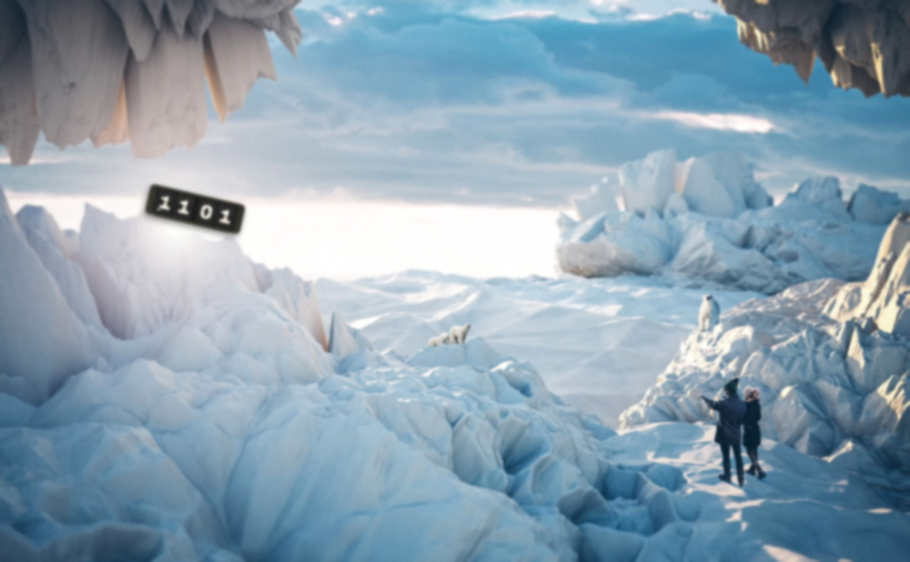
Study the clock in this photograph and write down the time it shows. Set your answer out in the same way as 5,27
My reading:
11,01
